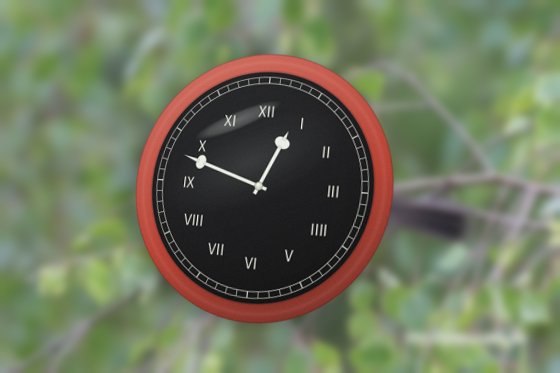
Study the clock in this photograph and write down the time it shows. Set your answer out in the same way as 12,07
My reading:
12,48
